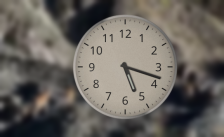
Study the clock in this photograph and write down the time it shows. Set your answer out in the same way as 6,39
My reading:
5,18
